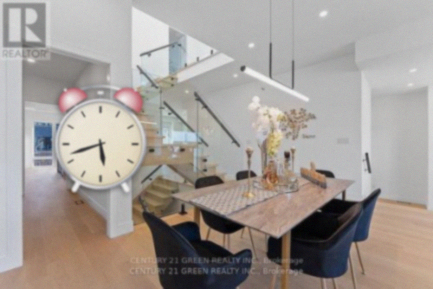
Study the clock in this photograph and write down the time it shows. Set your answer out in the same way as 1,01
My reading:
5,42
